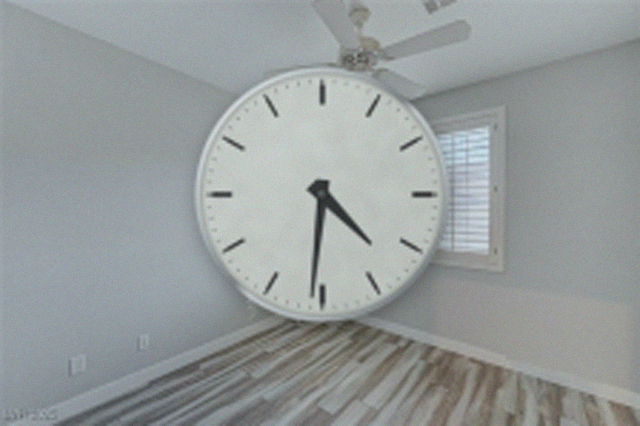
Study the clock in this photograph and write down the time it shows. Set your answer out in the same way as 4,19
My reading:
4,31
